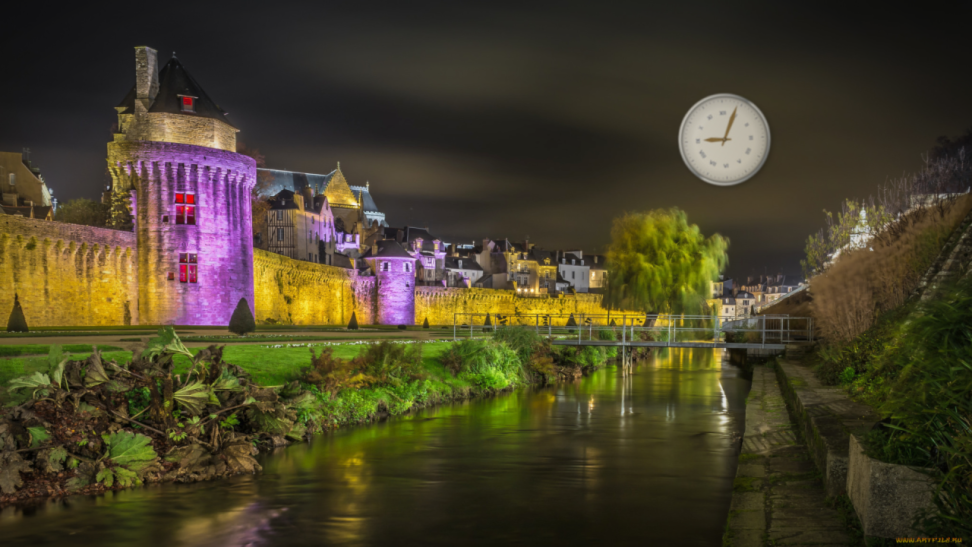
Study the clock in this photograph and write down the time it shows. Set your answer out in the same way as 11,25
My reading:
9,04
